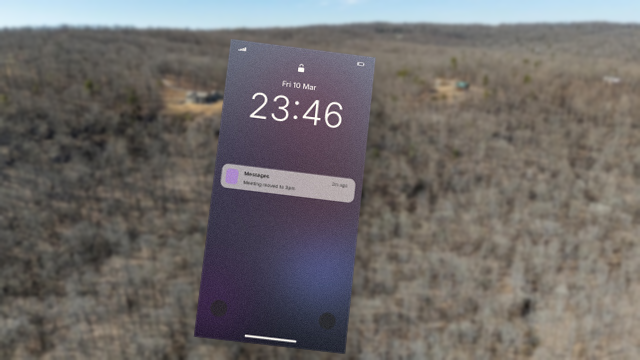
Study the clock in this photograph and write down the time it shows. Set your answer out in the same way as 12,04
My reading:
23,46
